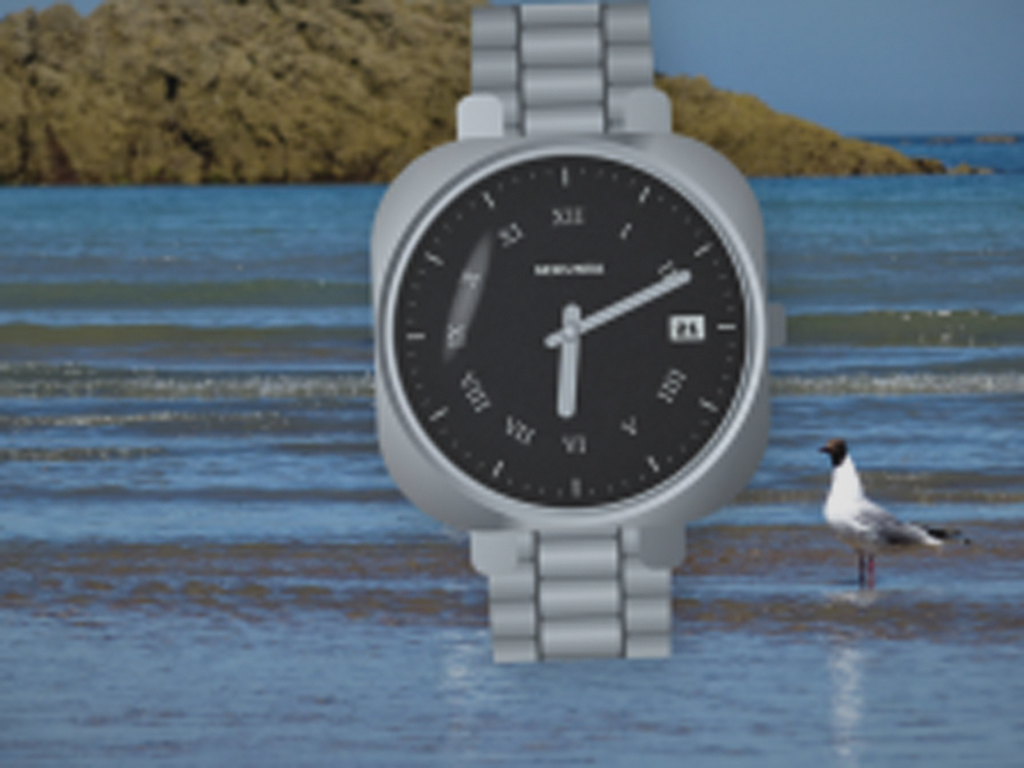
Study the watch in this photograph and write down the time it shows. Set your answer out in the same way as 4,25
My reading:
6,11
